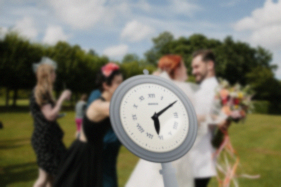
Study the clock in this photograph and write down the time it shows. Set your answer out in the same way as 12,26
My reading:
6,10
